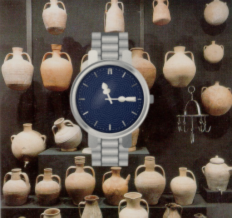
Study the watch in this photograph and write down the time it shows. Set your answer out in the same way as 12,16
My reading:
11,15
